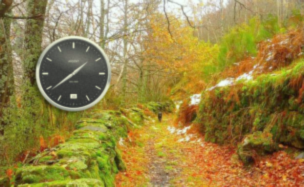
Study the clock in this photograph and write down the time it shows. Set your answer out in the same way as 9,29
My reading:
1,39
